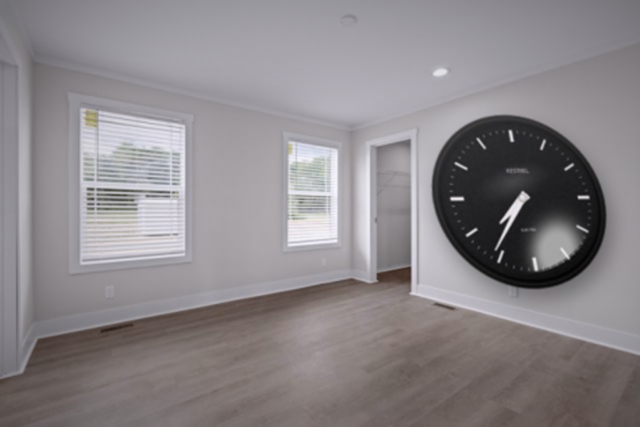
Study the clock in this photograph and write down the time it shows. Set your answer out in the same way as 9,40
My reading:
7,36
